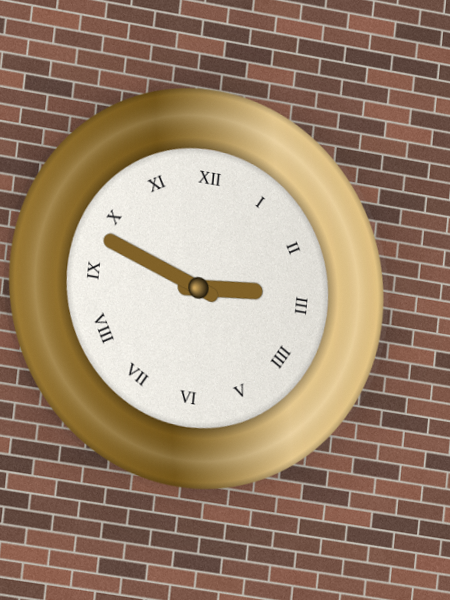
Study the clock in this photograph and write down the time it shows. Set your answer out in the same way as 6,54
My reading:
2,48
